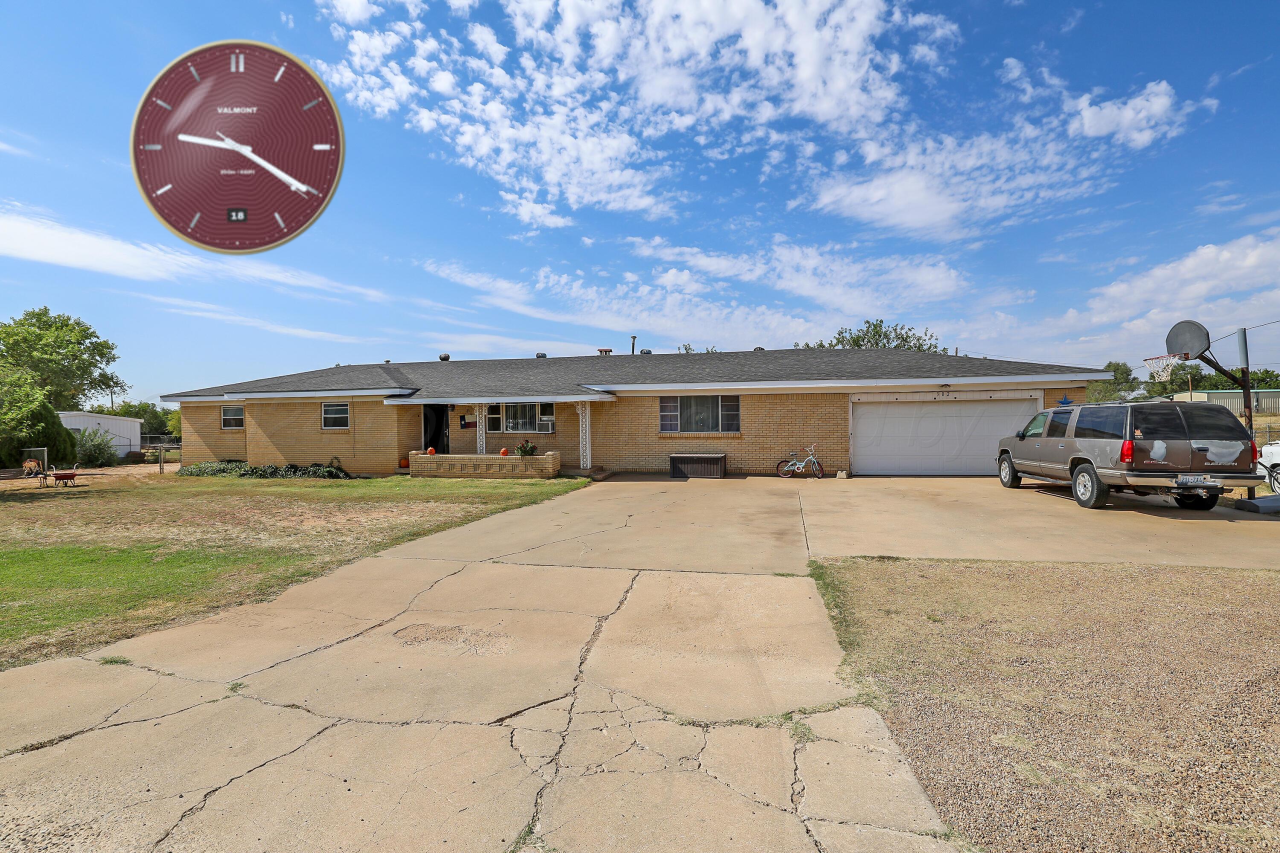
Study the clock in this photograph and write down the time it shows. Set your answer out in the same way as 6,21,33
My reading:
9,20,21
